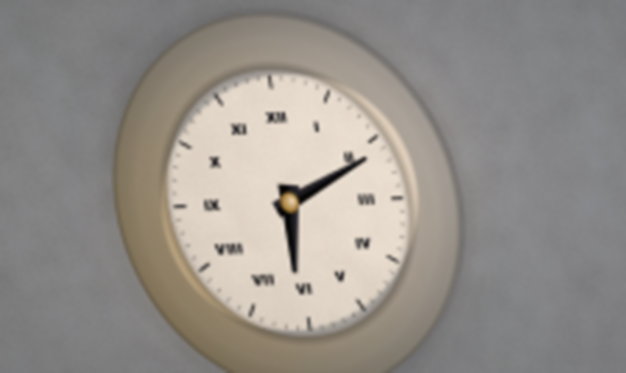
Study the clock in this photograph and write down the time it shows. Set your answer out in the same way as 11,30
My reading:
6,11
